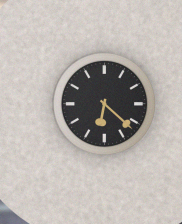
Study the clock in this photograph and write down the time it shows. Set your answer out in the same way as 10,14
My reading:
6,22
